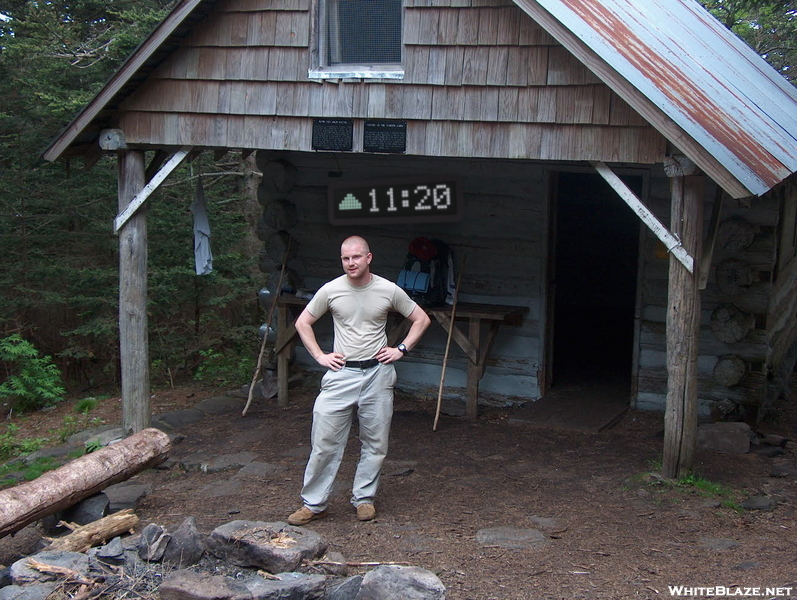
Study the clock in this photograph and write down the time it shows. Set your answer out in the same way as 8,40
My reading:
11,20
